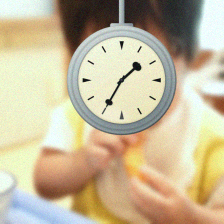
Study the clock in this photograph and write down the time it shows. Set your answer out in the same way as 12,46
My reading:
1,35
